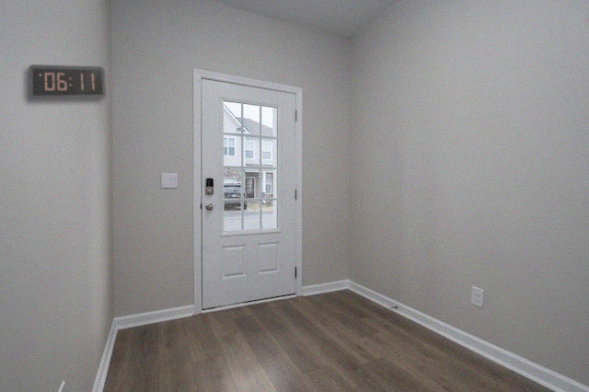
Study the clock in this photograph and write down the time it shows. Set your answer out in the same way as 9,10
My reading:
6,11
